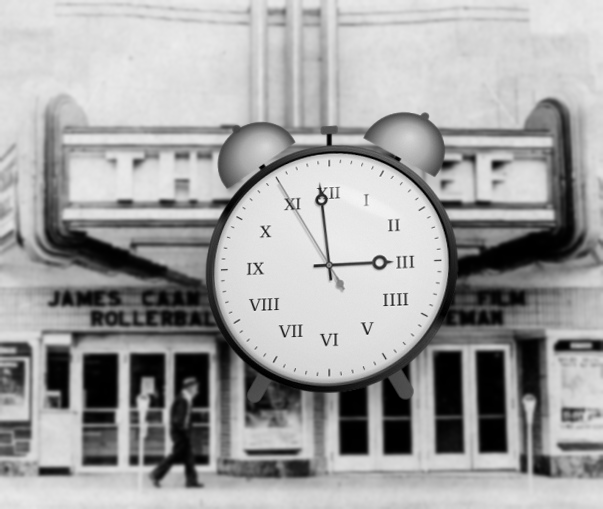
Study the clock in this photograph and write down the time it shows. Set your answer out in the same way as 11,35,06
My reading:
2,58,55
